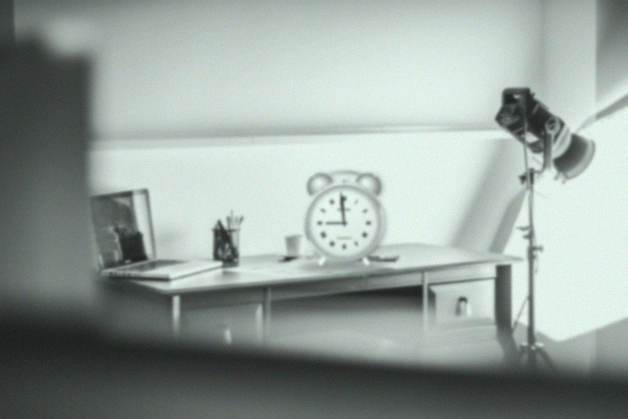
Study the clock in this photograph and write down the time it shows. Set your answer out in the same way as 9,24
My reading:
8,59
